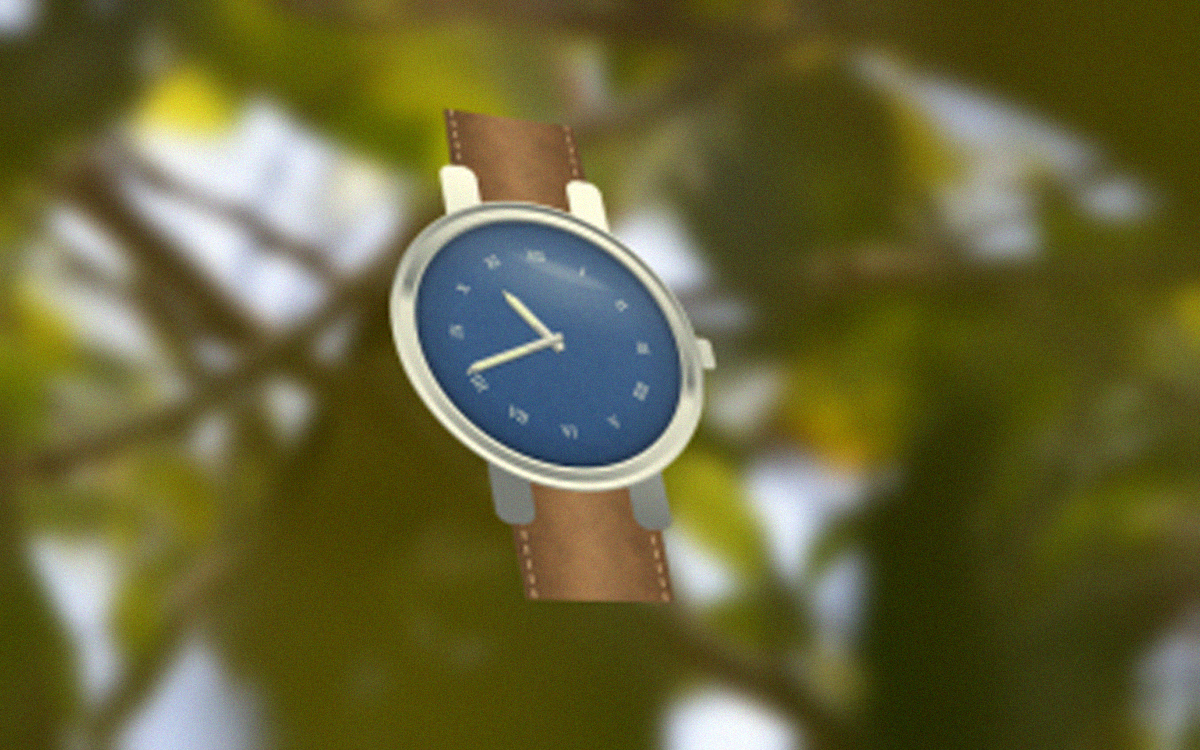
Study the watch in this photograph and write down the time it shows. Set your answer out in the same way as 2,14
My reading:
10,41
